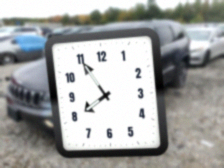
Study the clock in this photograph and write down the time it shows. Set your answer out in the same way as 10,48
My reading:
7,55
